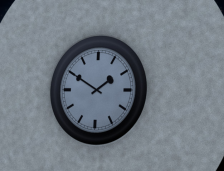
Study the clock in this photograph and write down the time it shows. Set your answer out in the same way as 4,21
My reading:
1,50
